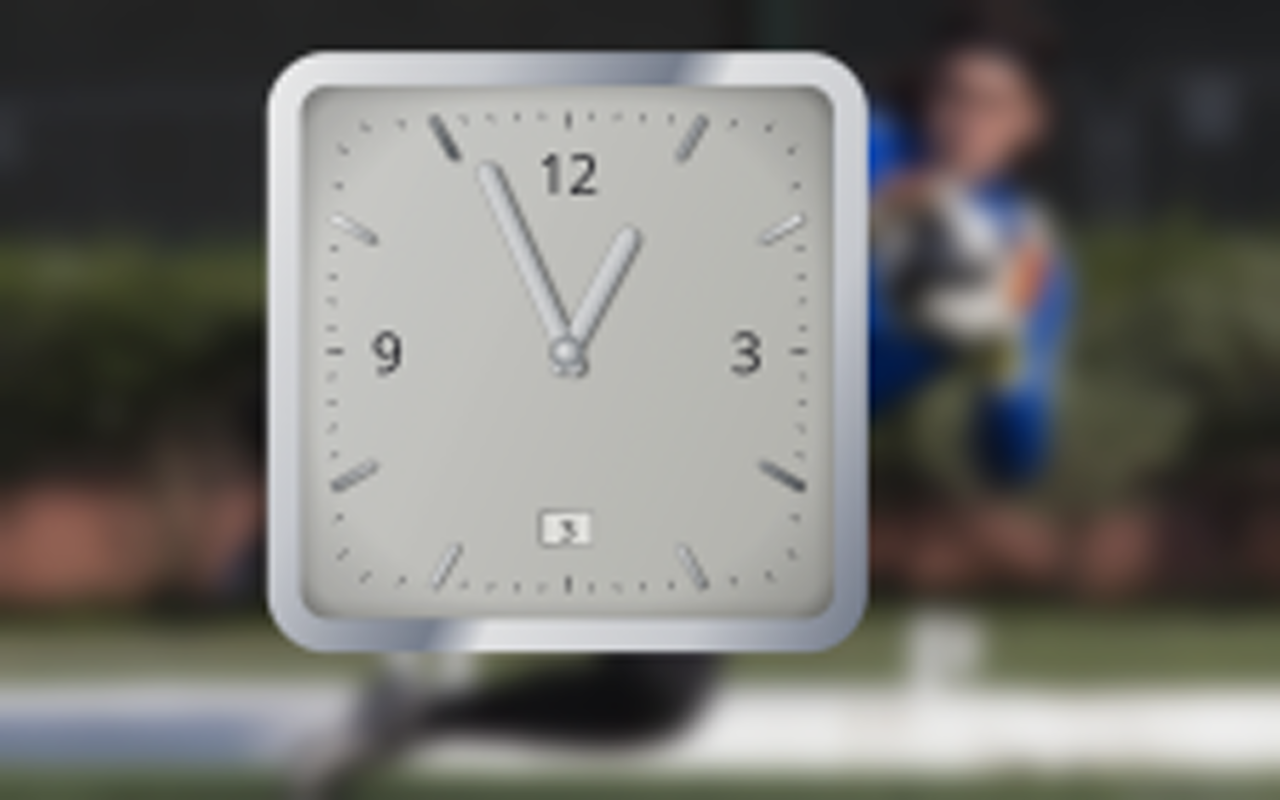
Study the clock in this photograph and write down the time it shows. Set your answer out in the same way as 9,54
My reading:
12,56
